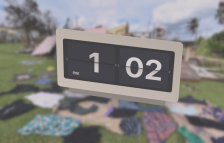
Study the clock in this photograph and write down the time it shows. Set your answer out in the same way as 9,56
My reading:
1,02
